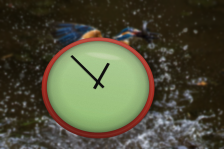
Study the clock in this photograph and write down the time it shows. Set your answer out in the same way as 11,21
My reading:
12,53
